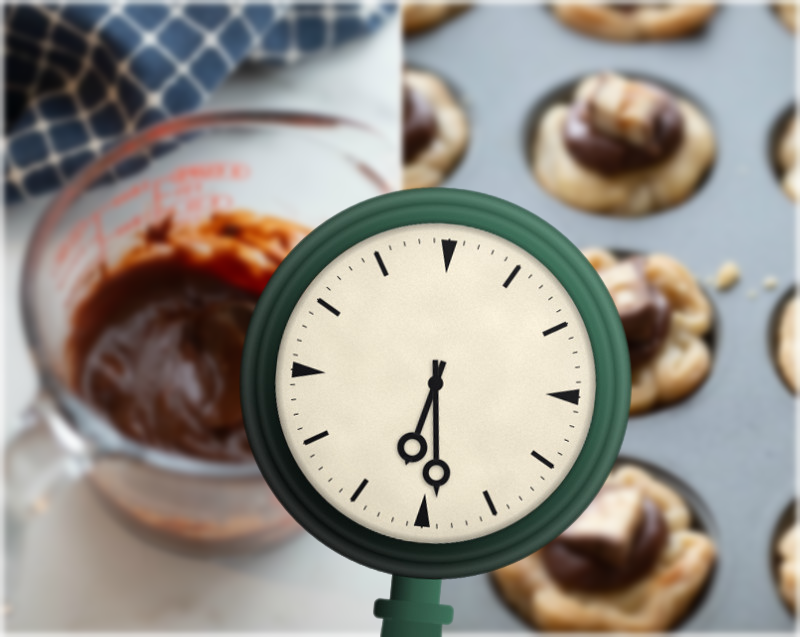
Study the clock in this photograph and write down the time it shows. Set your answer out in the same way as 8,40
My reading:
6,29
